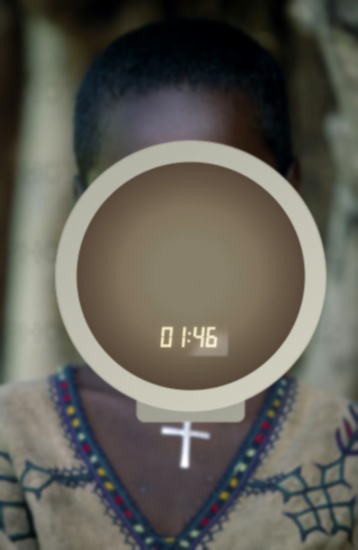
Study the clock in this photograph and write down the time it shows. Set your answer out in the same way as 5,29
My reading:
1,46
